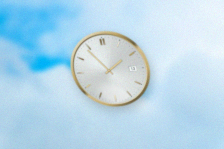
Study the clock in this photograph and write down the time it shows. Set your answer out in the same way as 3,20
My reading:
1,54
